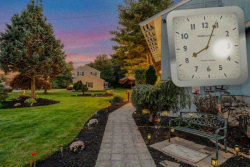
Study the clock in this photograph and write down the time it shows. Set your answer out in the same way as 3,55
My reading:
8,04
